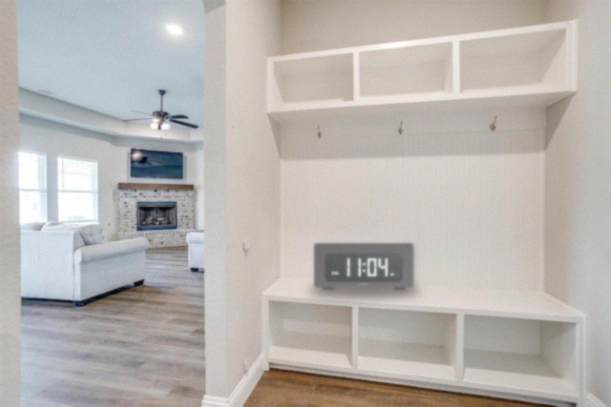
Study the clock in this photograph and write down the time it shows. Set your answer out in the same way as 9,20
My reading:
11,04
